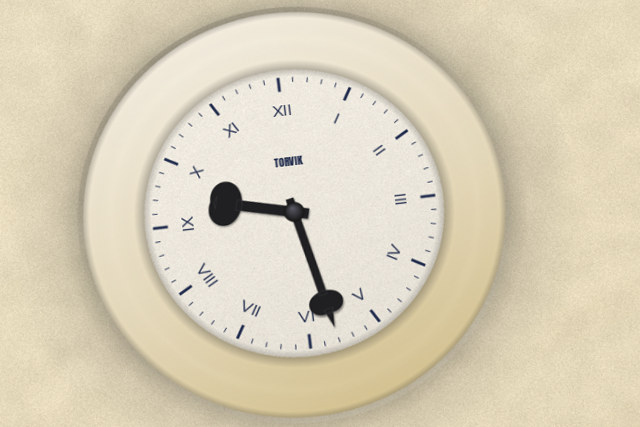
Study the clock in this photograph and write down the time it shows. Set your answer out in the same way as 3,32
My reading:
9,28
